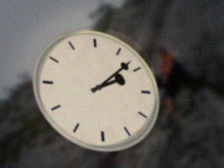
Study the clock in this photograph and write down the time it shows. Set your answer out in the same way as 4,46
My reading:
2,08
